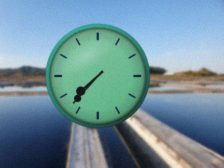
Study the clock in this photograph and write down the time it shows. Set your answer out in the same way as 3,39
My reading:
7,37
